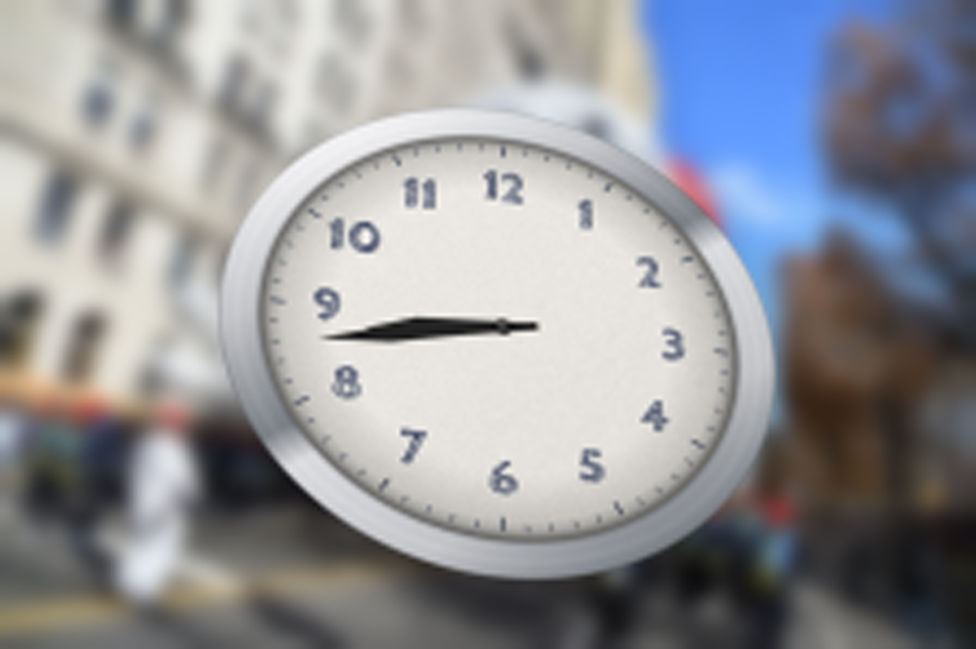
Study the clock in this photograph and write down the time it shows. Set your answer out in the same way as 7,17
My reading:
8,43
